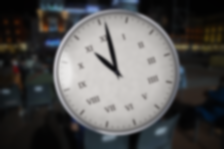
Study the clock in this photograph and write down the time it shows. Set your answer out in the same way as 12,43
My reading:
11,01
